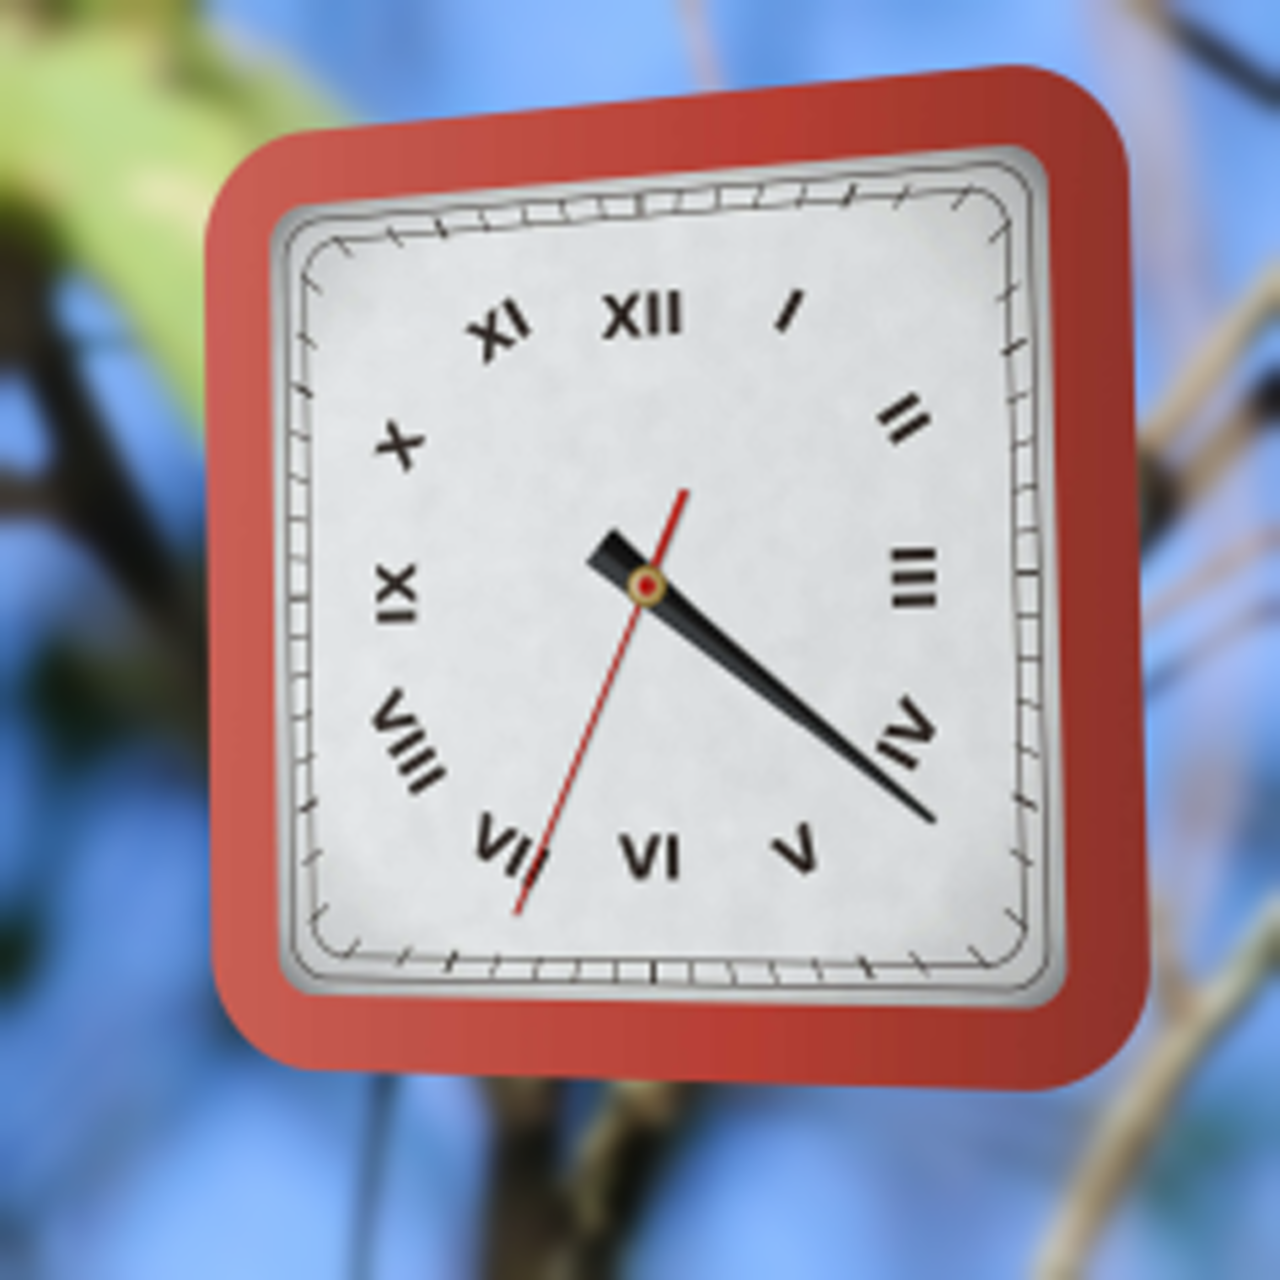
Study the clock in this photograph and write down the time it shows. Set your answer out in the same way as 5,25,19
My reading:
4,21,34
